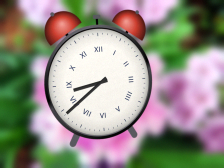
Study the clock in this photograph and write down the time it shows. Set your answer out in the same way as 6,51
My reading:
8,39
